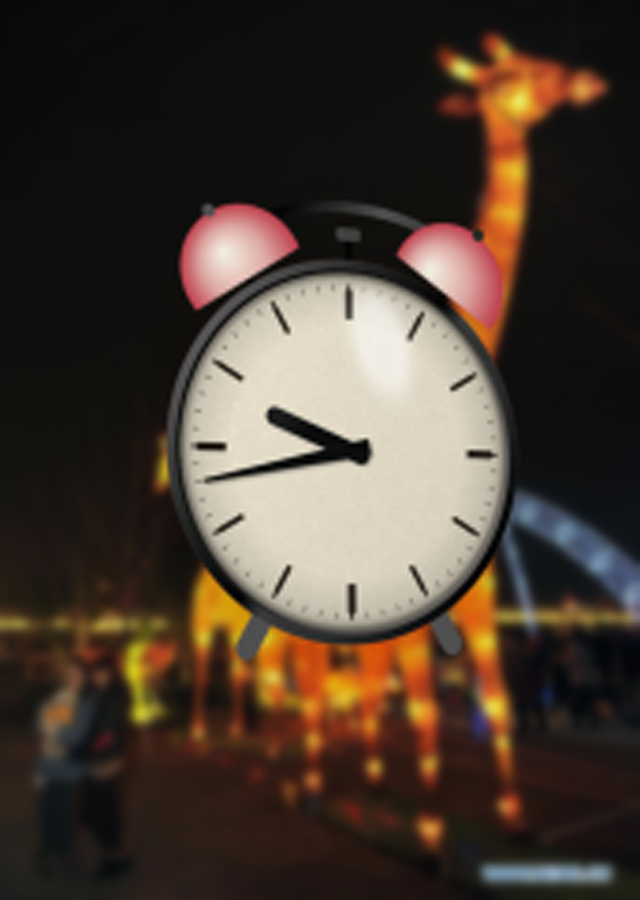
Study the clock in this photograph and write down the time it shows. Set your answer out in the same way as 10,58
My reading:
9,43
